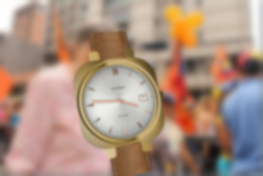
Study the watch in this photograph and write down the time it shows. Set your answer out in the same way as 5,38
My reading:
3,46
